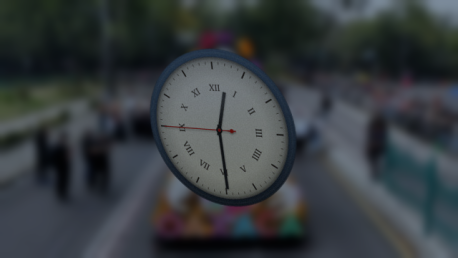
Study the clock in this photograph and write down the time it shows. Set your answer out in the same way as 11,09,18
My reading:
12,29,45
